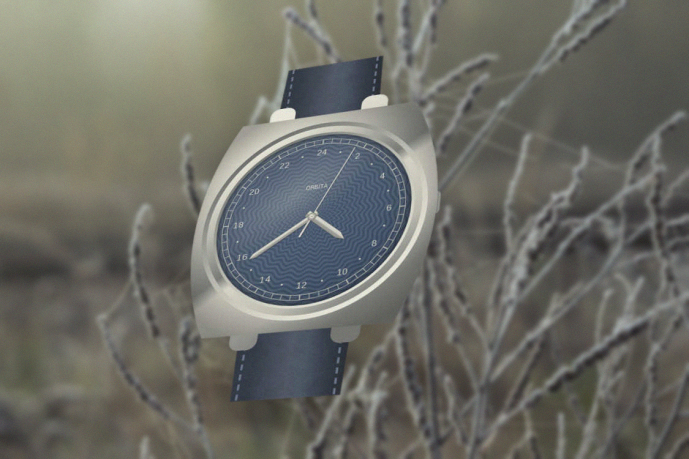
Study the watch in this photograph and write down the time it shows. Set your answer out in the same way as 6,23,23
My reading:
8,39,04
